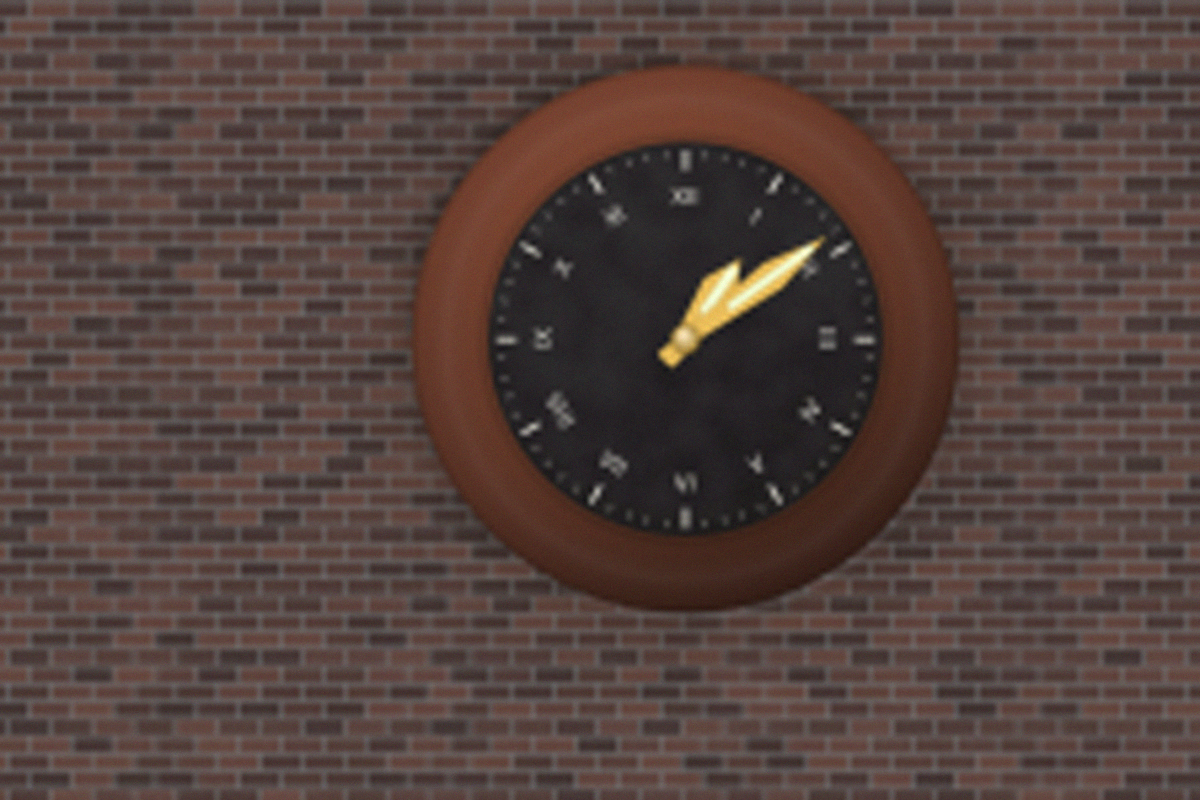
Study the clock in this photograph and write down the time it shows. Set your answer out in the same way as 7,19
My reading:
1,09
